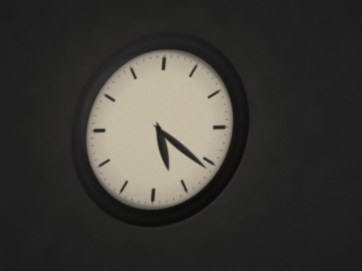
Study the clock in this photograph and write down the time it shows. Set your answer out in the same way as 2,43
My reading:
5,21
